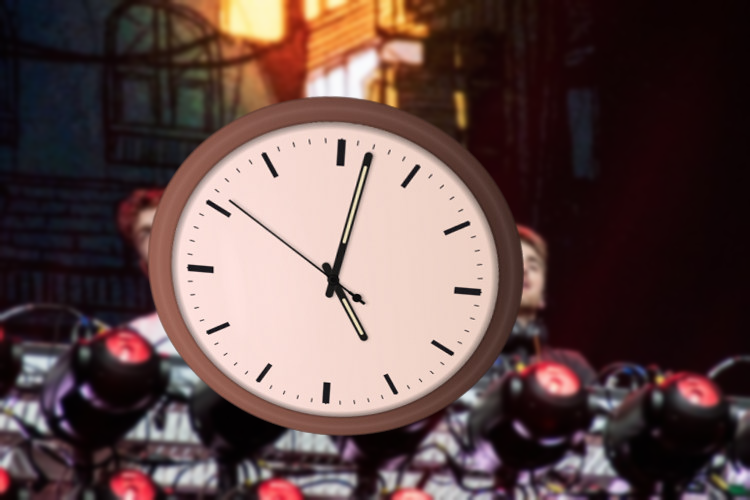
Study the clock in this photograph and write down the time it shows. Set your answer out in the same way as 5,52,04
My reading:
5,01,51
